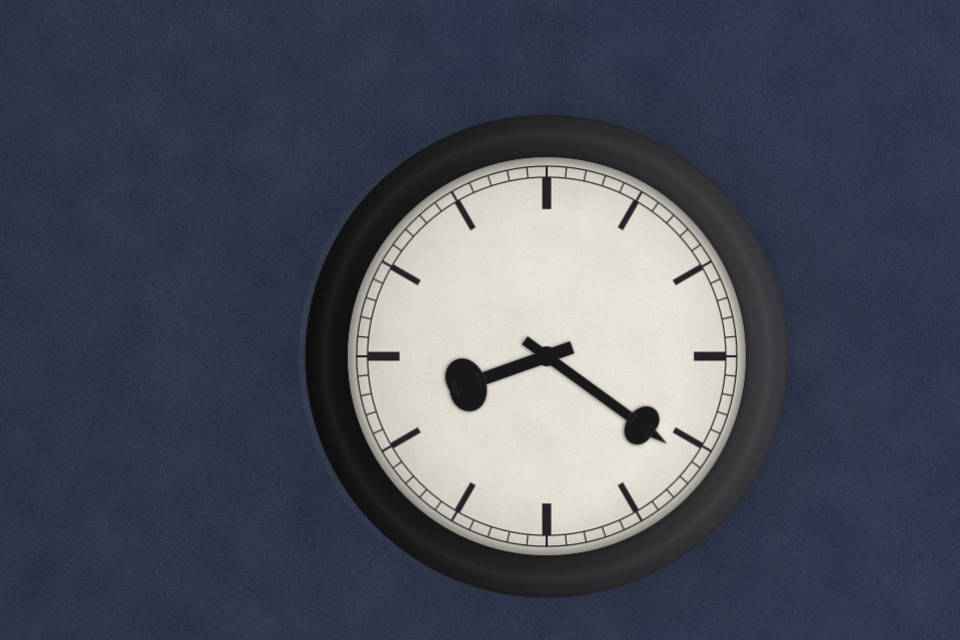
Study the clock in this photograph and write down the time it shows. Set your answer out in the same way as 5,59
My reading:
8,21
